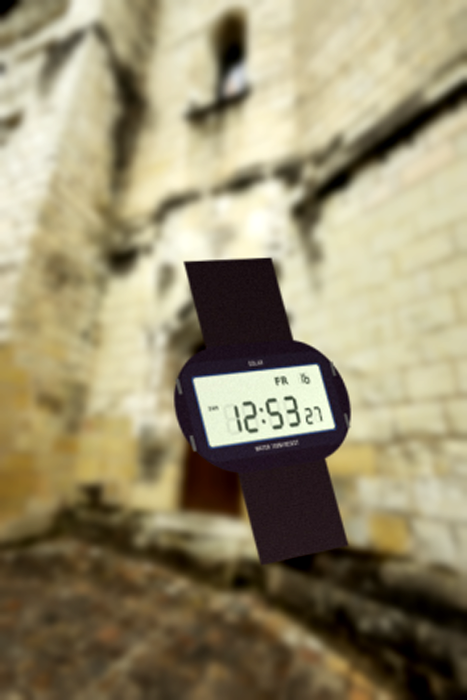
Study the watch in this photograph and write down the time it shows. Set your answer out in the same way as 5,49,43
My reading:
12,53,27
